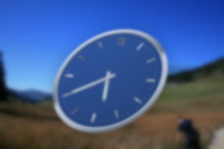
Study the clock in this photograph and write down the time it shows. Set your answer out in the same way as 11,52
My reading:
5,40
